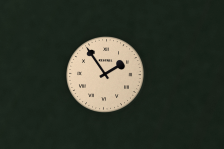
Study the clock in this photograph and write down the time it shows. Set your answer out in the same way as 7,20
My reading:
1,54
